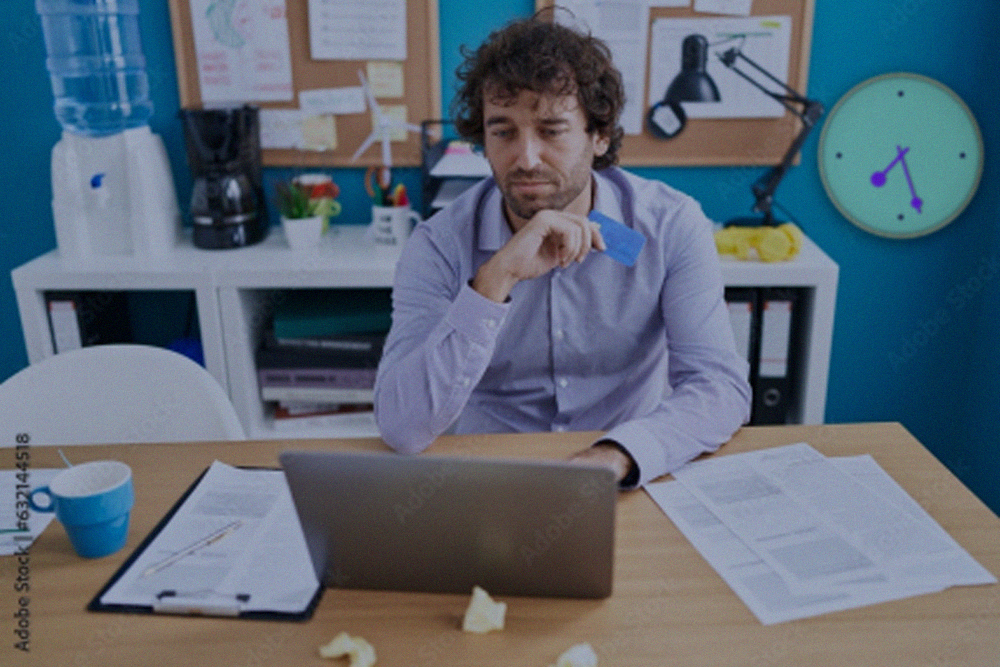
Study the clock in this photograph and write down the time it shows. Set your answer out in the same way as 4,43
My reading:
7,27
